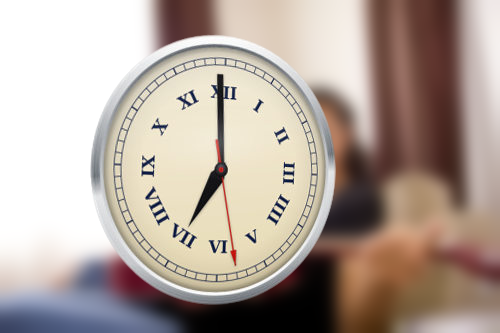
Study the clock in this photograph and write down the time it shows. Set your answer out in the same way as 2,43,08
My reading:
6,59,28
